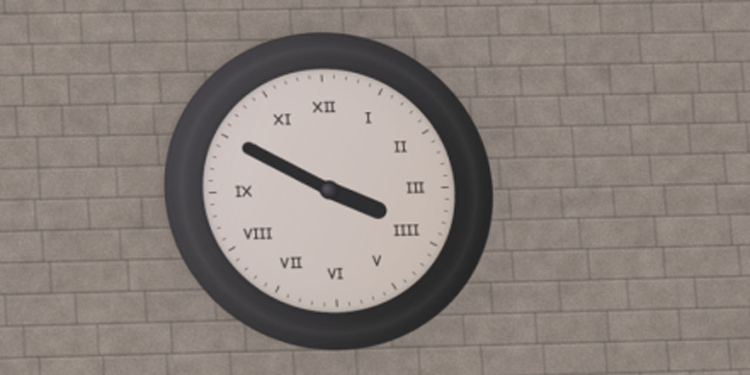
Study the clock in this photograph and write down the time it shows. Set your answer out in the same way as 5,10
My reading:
3,50
